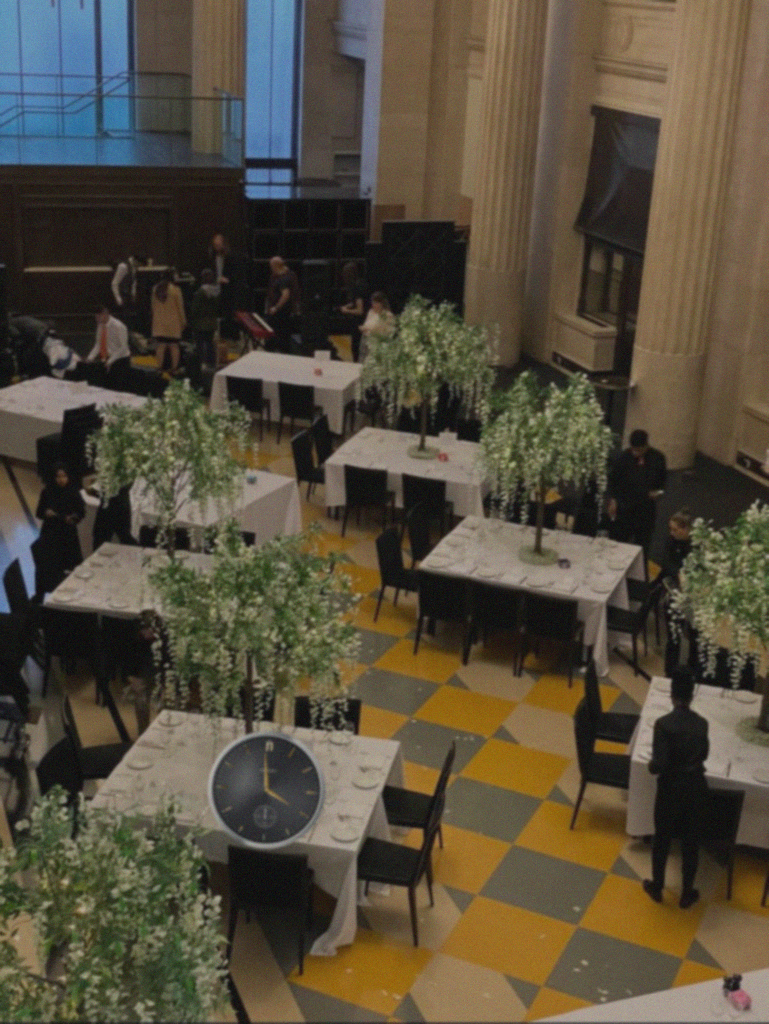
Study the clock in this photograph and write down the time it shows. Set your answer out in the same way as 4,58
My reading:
3,59
